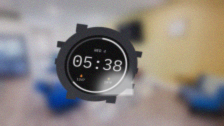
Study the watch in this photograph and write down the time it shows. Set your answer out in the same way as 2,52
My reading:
5,38
